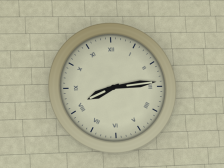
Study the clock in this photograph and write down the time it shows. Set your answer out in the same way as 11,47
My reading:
8,14
